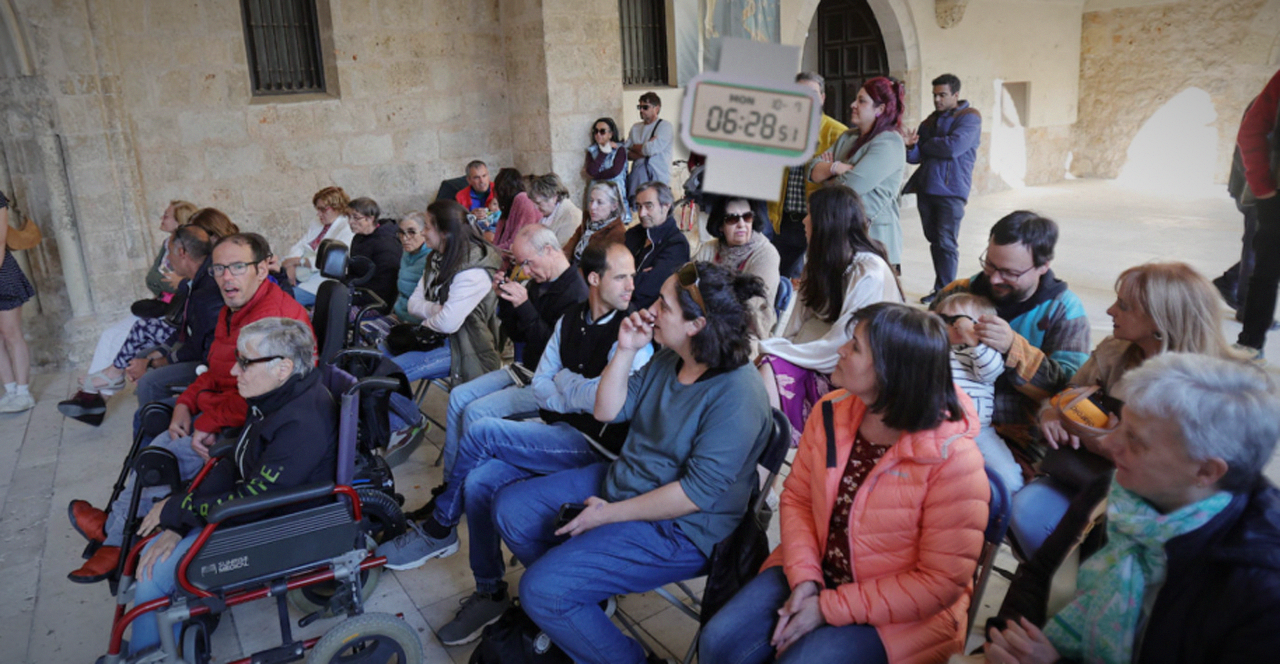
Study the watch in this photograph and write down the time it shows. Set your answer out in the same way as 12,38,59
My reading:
6,28,51
